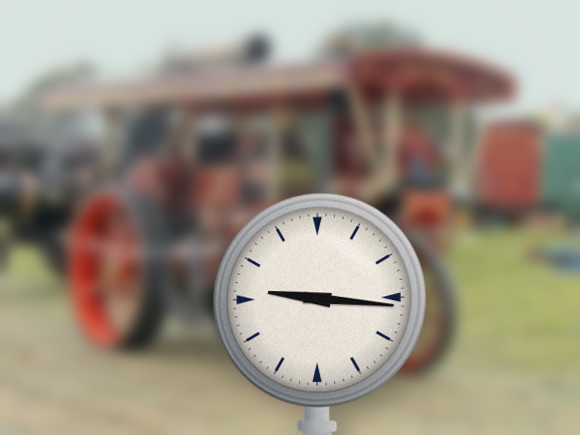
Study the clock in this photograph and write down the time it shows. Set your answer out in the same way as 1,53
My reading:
9,16
